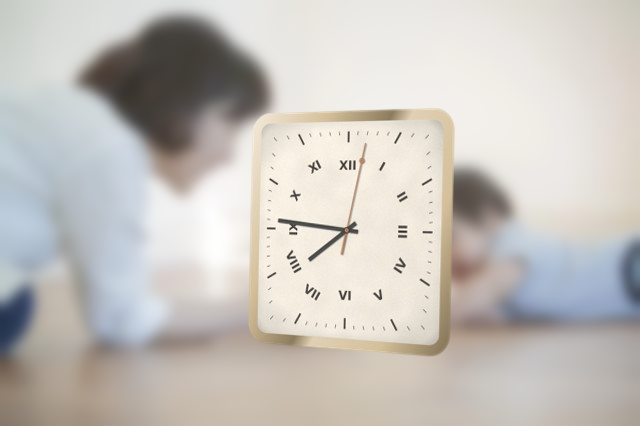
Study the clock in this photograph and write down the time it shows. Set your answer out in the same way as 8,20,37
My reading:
7,46,02
